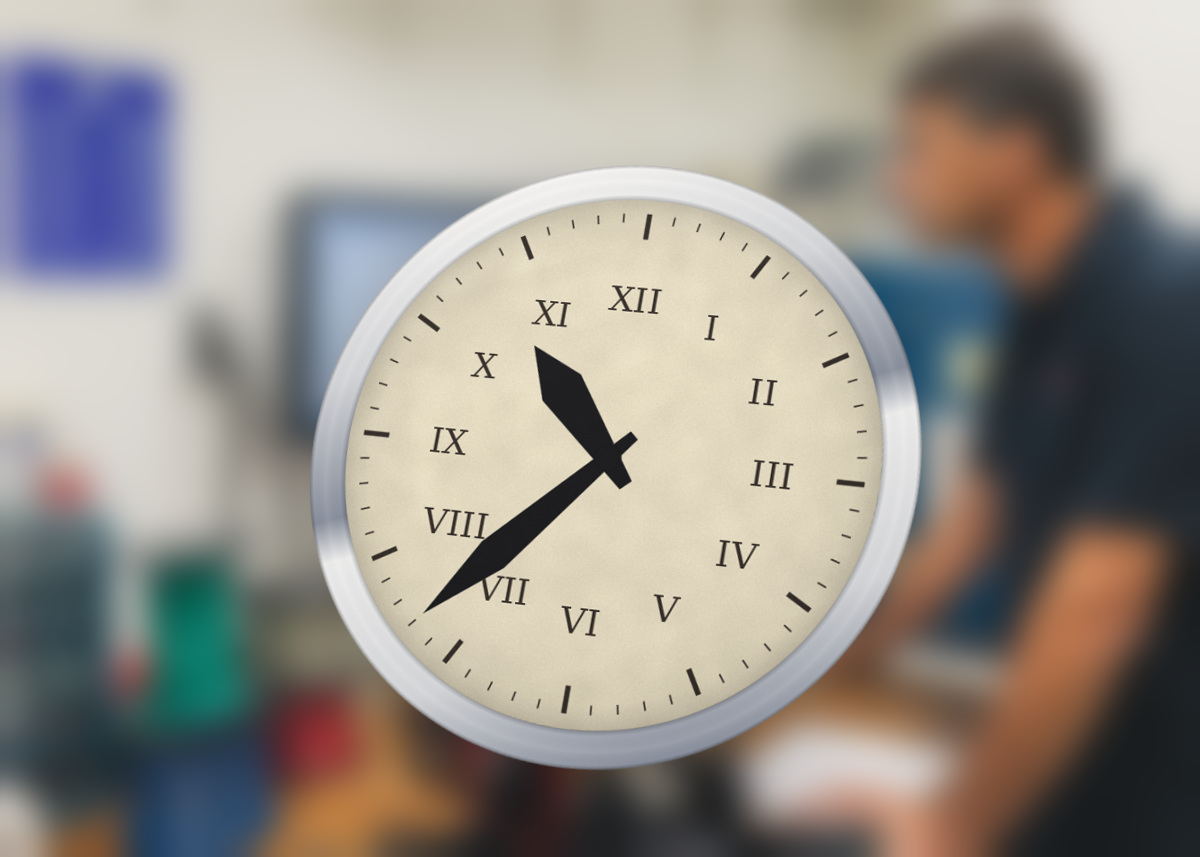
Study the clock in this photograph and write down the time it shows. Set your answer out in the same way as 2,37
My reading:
10,37
